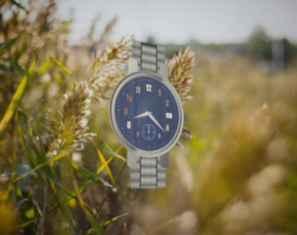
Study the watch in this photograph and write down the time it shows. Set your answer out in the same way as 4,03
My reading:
8,22
